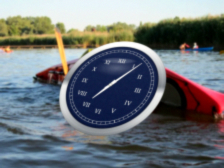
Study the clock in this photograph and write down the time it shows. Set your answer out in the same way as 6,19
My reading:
7,06
